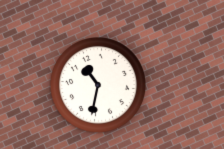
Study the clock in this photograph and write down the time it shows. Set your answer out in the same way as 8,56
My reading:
11,36
